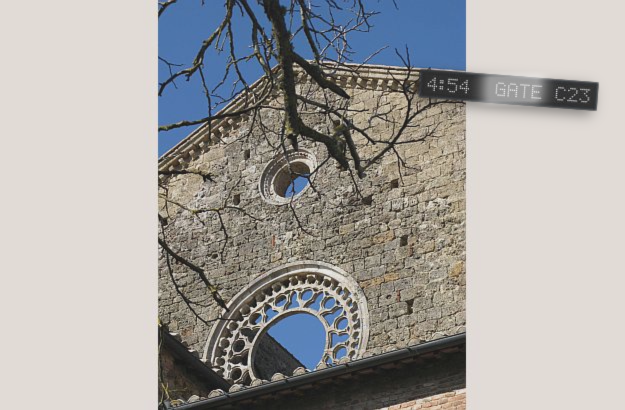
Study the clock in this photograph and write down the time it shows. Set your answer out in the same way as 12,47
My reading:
4,54
